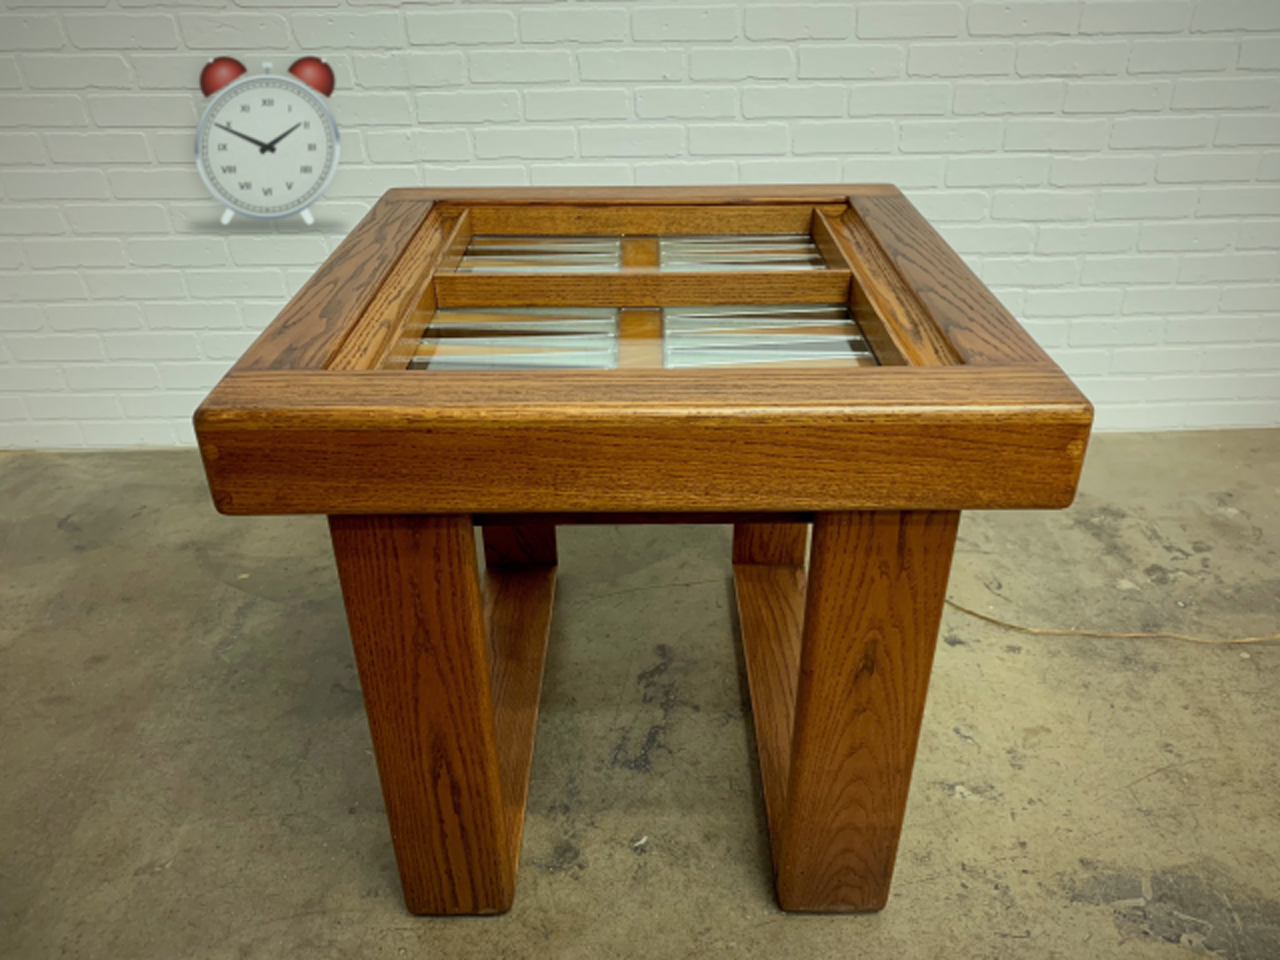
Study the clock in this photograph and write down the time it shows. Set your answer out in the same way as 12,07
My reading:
1,49
